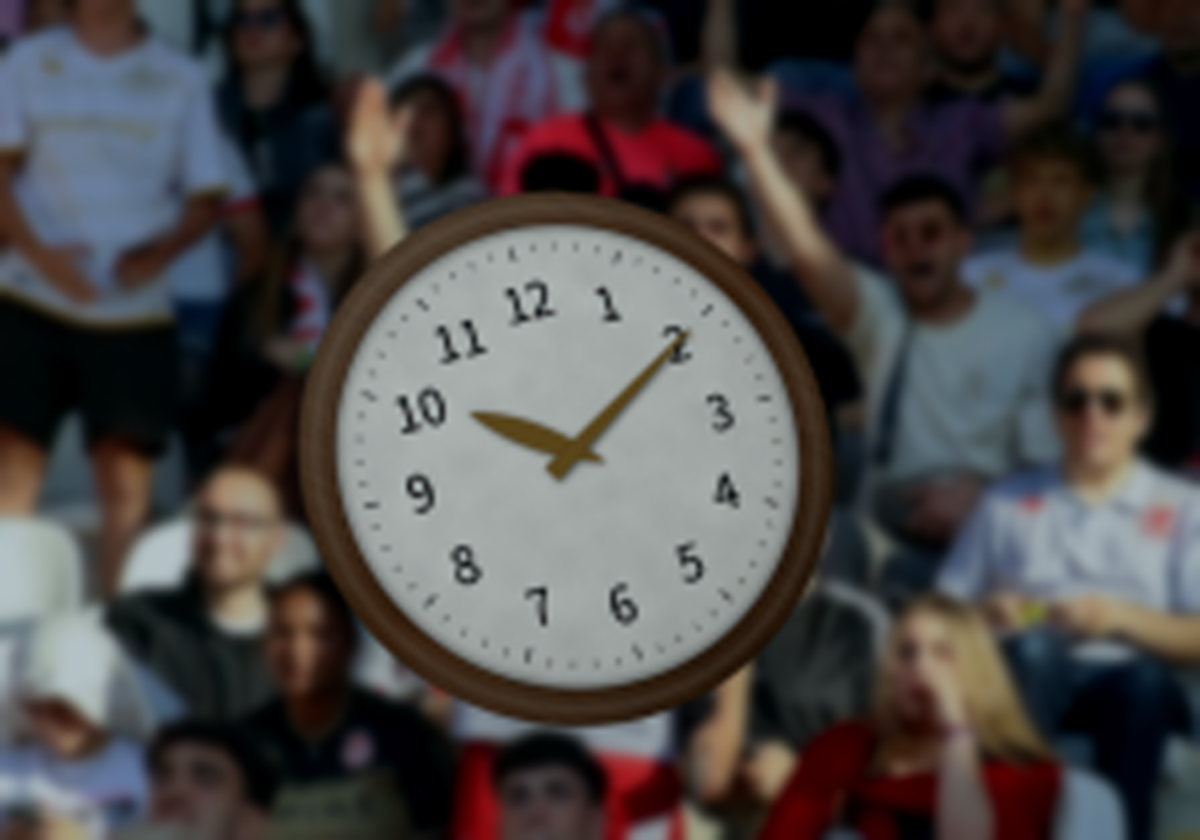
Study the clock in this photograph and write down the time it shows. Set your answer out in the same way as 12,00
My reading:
10,10
